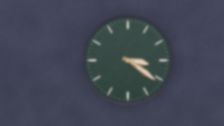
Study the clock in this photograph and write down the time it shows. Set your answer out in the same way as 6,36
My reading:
3,21
